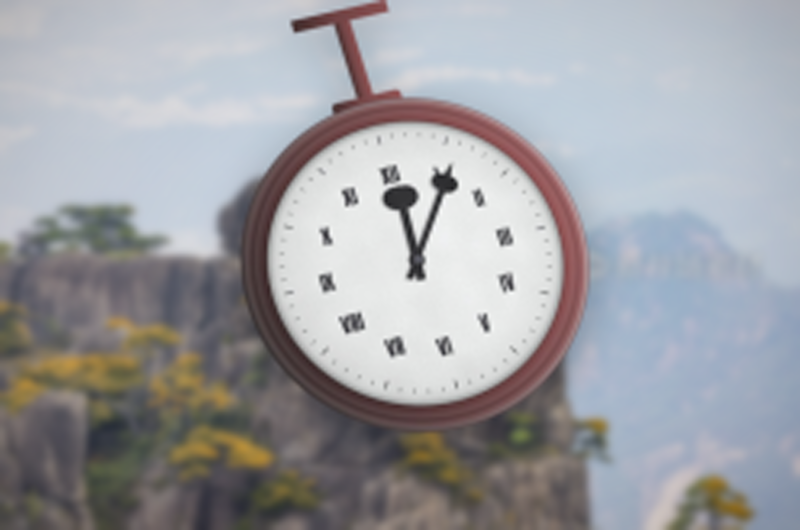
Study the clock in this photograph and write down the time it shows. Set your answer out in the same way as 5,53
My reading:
12,06
